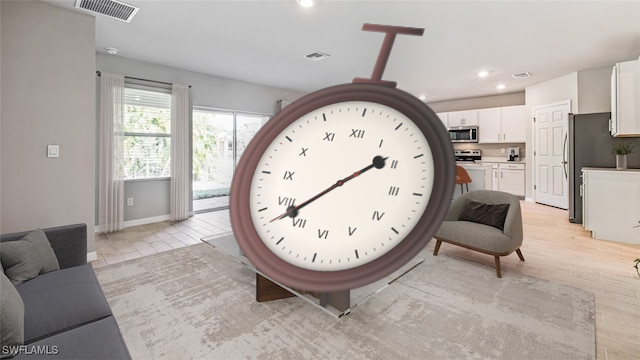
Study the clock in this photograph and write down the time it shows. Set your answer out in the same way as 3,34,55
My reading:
1,37,38
